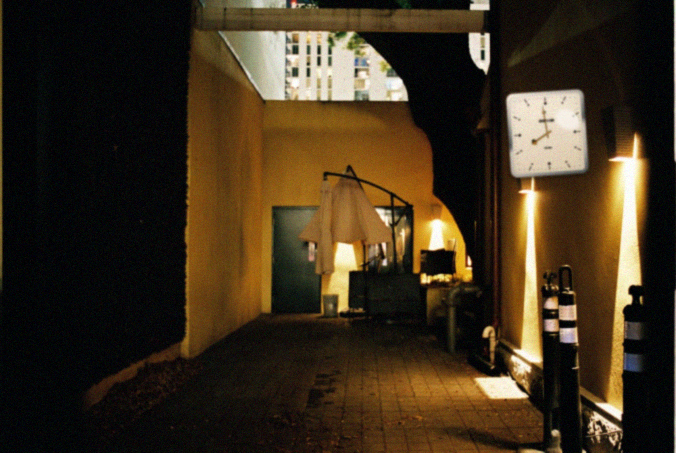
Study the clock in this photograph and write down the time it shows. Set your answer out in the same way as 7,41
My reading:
7,59
